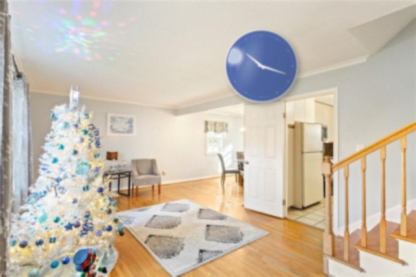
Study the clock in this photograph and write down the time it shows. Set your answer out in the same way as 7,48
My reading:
10,18
